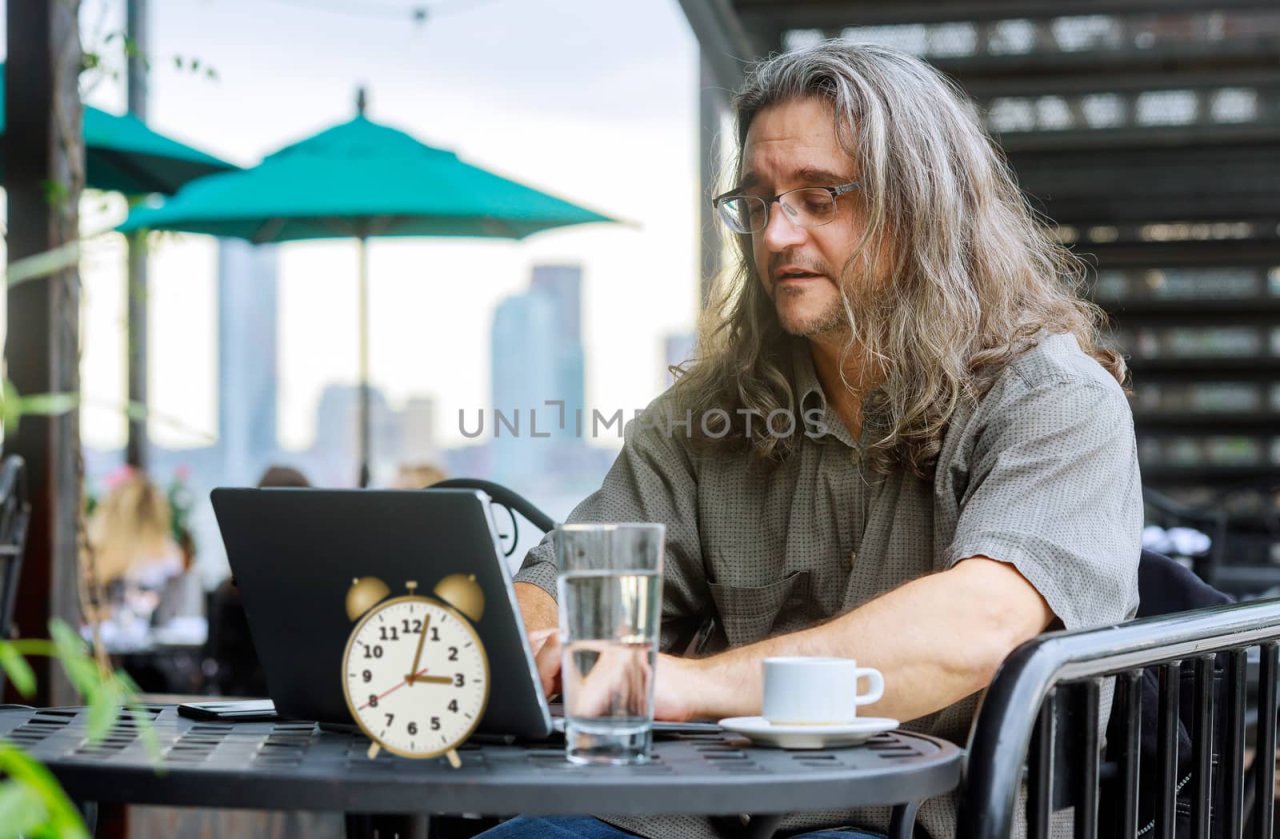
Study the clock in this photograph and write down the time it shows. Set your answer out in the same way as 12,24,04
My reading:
3,02,40
